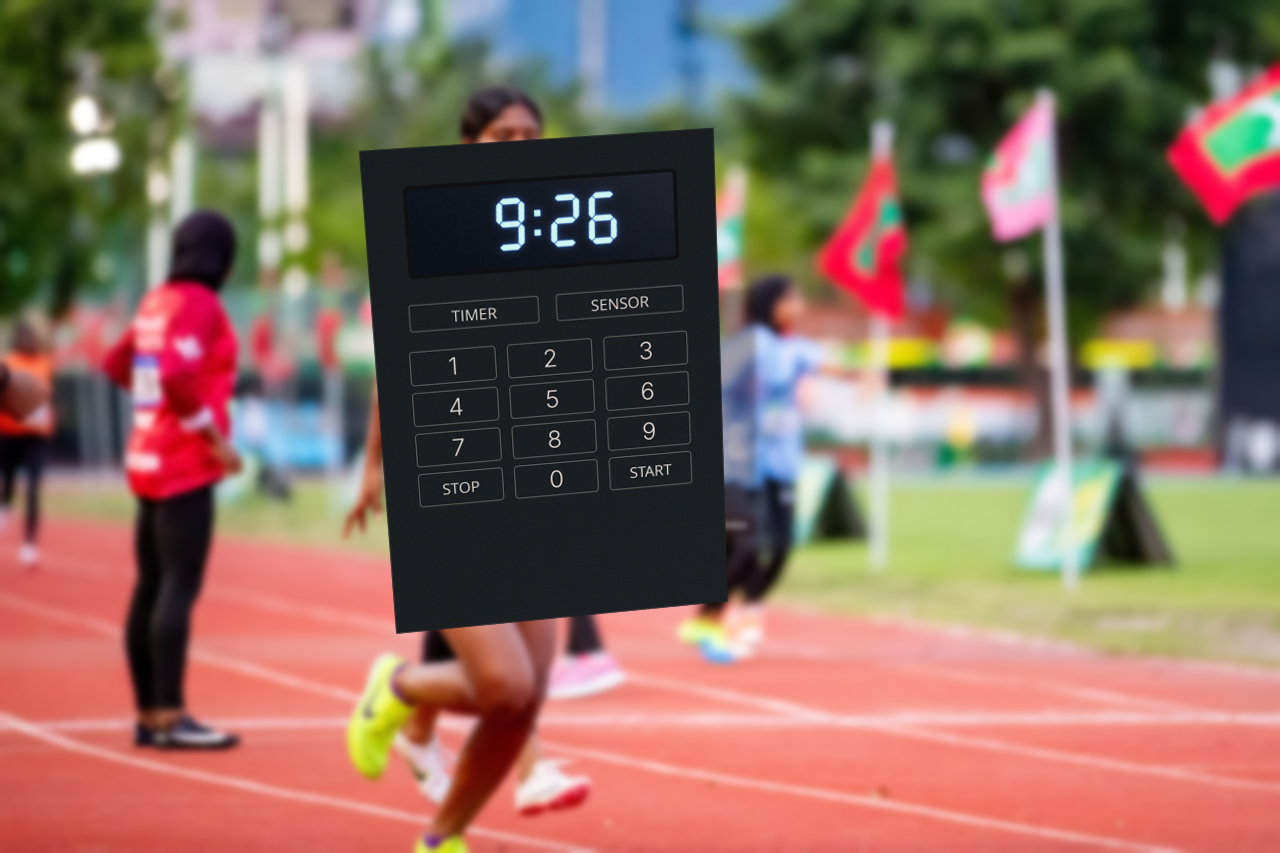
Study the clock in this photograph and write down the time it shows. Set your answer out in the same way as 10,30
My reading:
9,26
